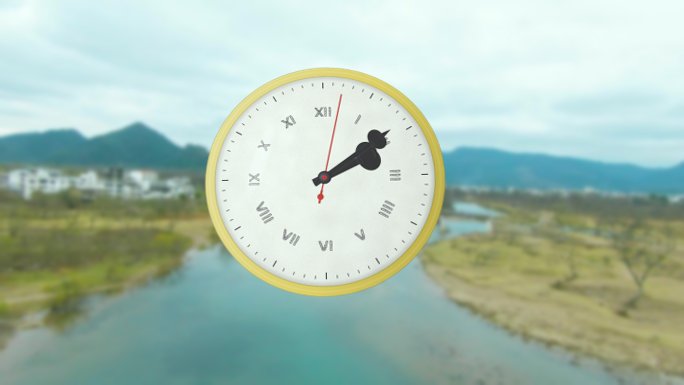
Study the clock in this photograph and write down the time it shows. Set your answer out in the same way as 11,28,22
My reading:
2,09,02
